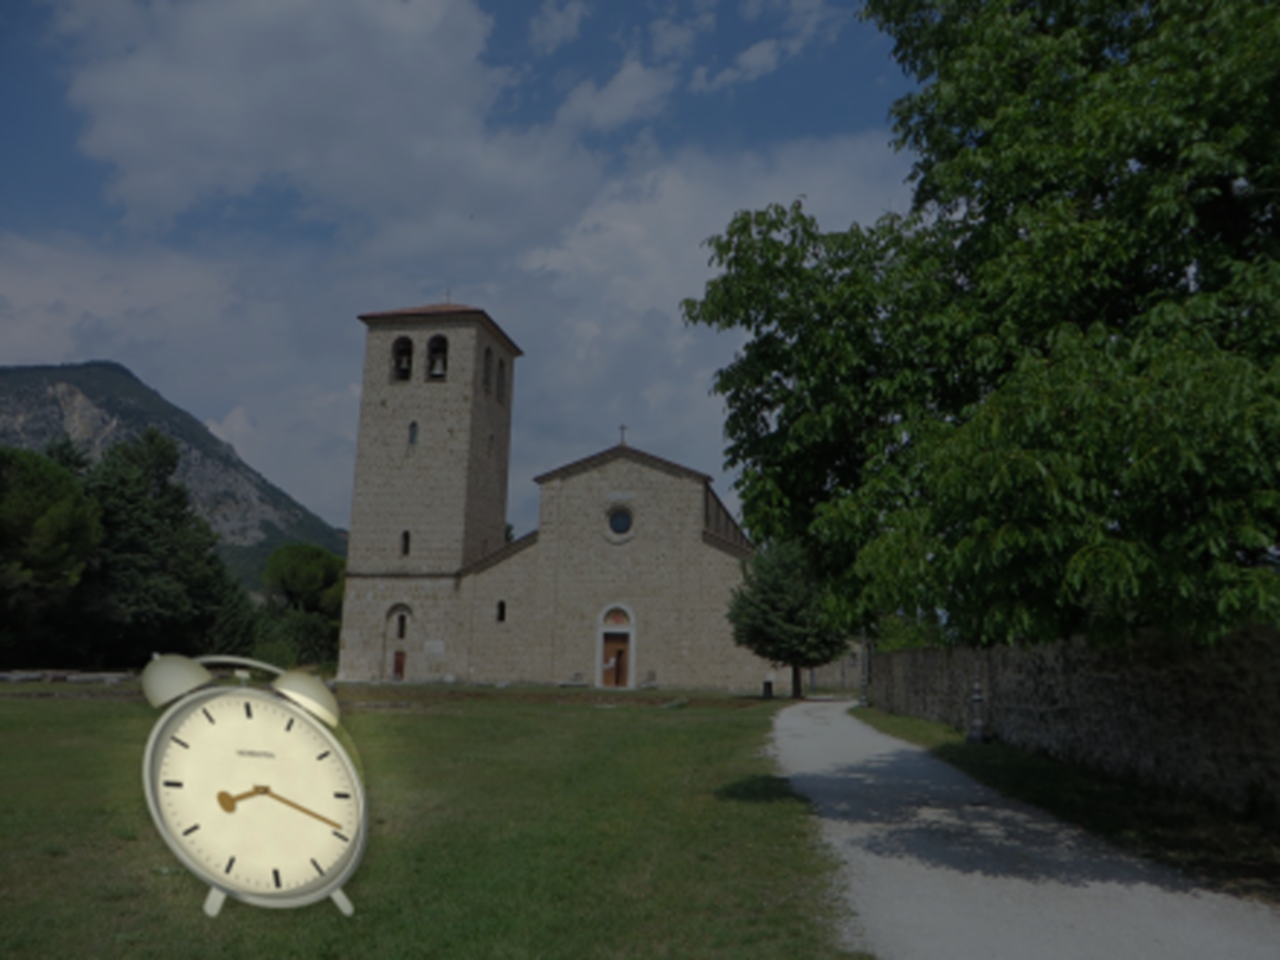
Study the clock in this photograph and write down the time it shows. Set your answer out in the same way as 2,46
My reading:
8,19
